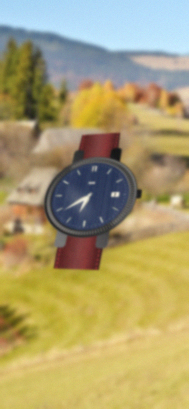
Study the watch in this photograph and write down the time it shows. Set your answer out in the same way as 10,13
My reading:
6,39
